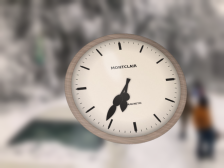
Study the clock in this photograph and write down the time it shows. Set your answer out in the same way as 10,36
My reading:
6,36
